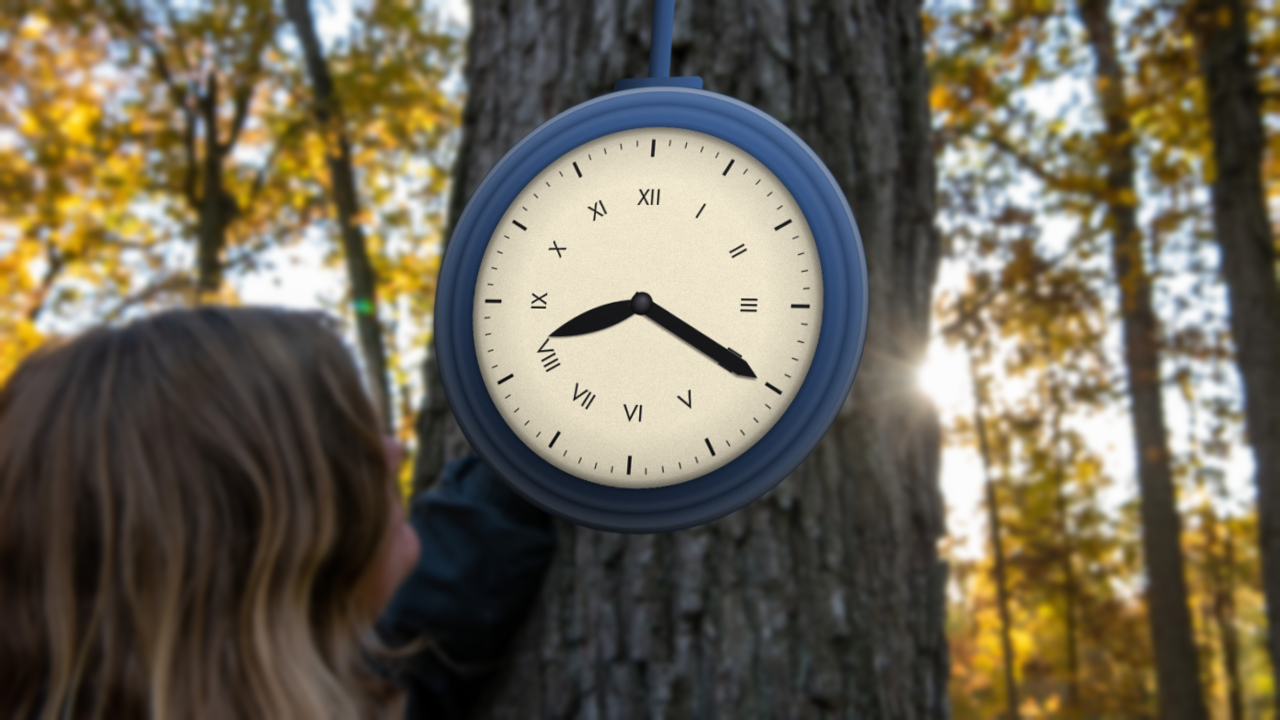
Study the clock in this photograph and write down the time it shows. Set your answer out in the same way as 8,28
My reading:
8,20
